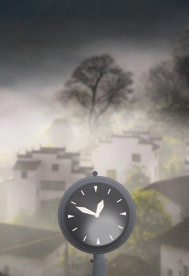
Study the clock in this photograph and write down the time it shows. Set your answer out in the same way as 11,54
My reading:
12,49
